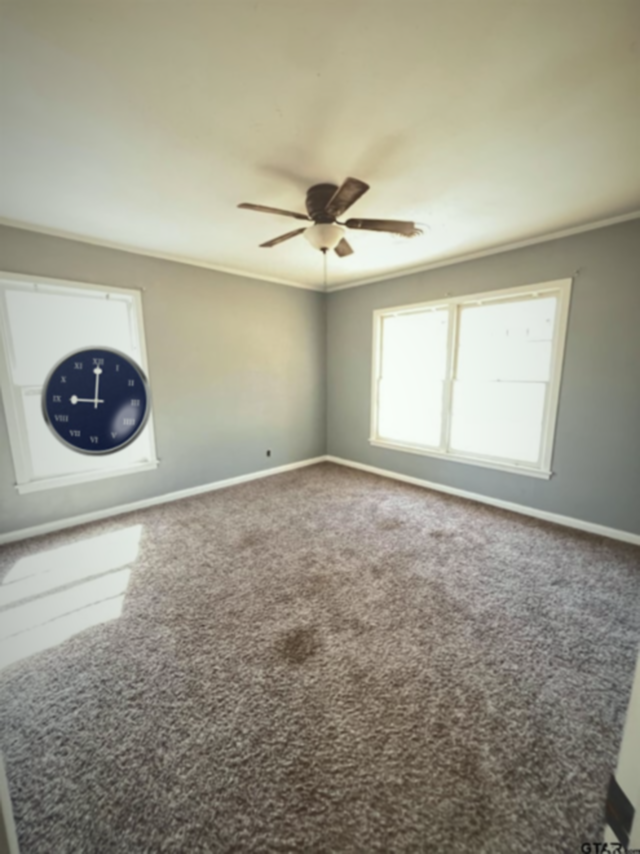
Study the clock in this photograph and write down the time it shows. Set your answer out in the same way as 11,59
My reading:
9,00
